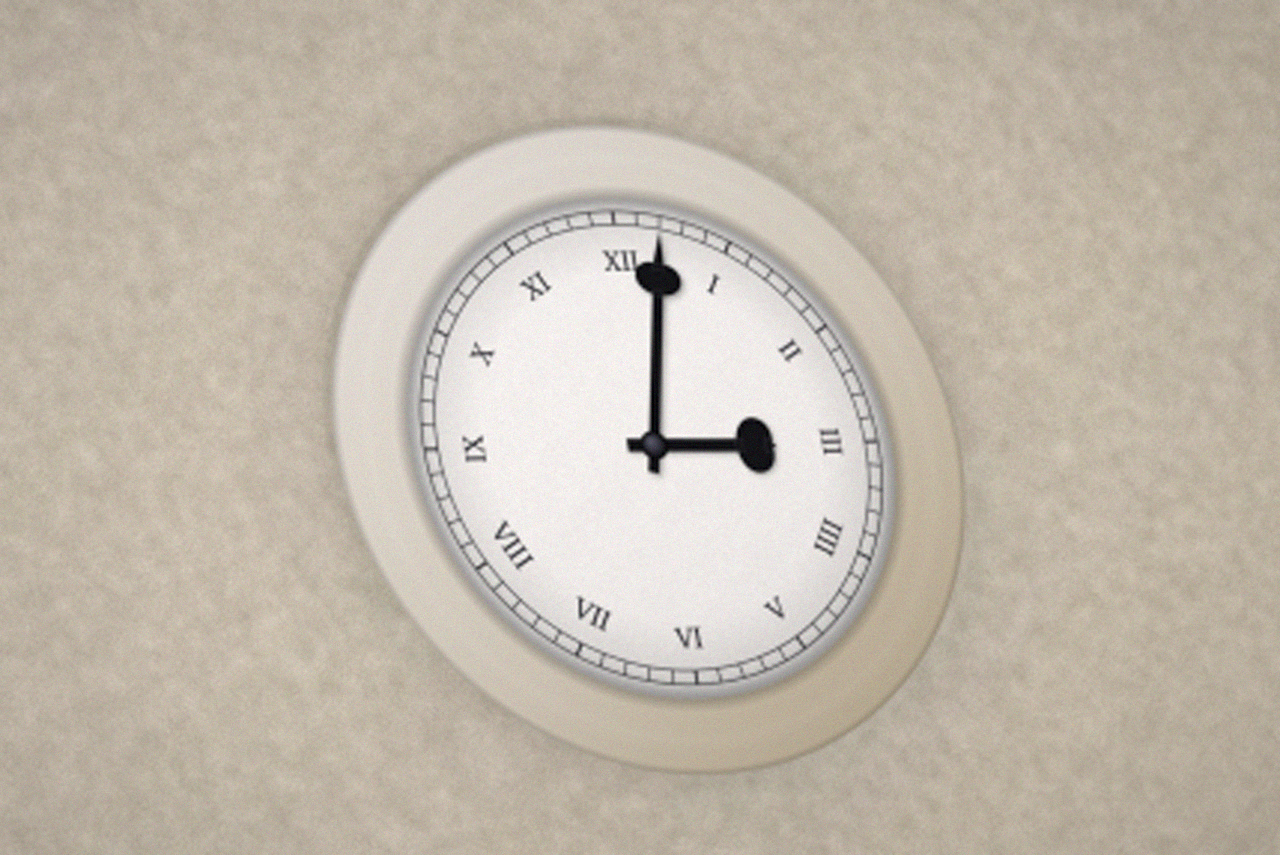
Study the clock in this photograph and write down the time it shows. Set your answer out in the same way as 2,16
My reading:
3,02
